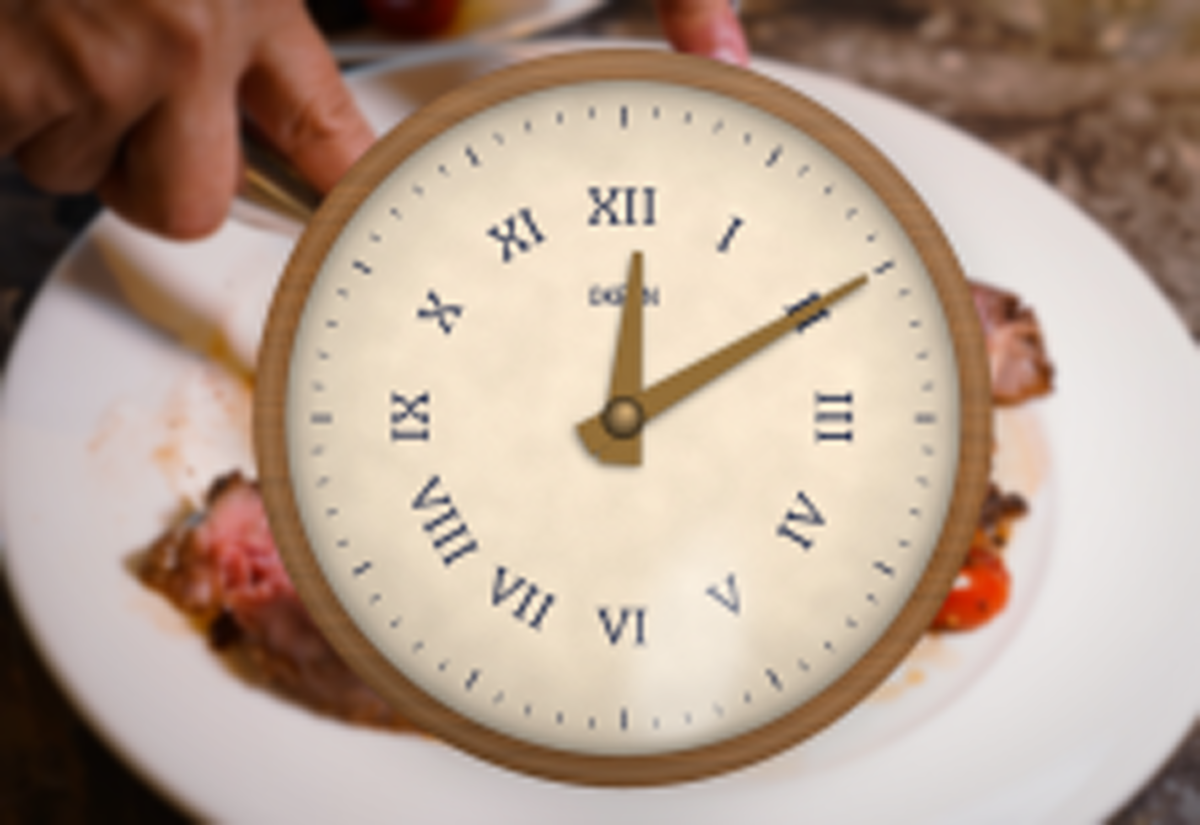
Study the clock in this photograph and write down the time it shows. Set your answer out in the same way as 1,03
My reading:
12,10
